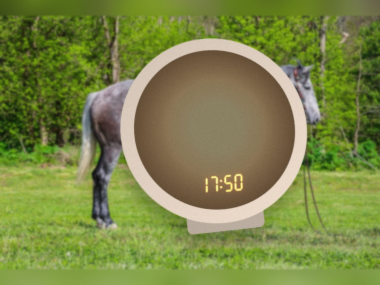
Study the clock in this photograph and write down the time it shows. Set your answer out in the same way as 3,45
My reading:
17,50
